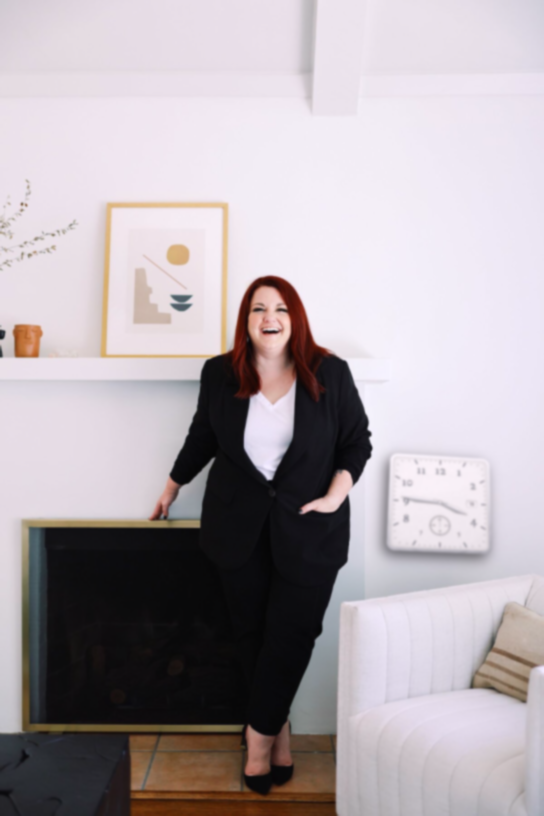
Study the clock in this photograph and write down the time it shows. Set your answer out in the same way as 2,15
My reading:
3,46
